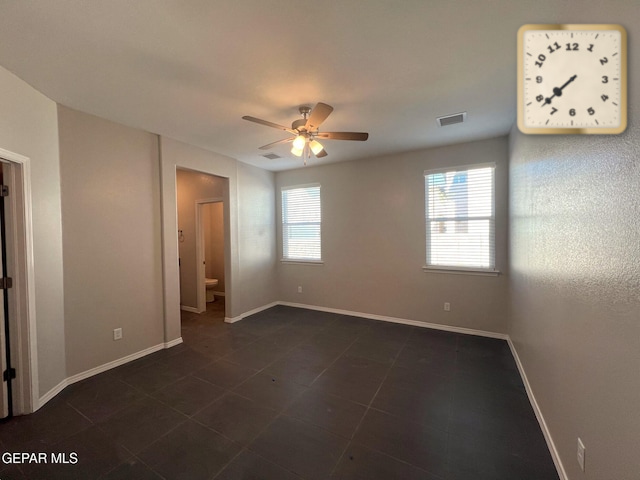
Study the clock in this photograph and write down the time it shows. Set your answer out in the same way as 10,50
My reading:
7,38
